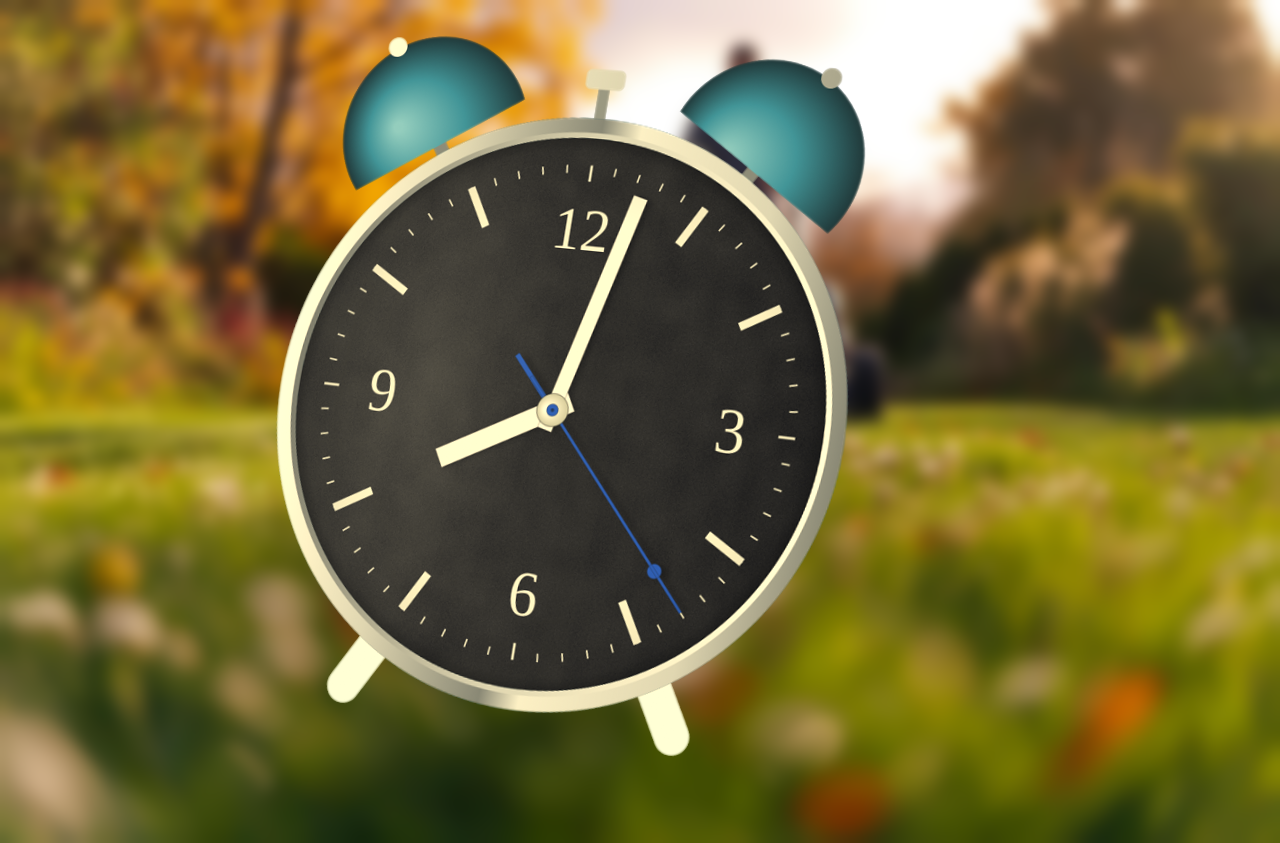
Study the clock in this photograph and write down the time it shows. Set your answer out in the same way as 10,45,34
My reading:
8,02,23
